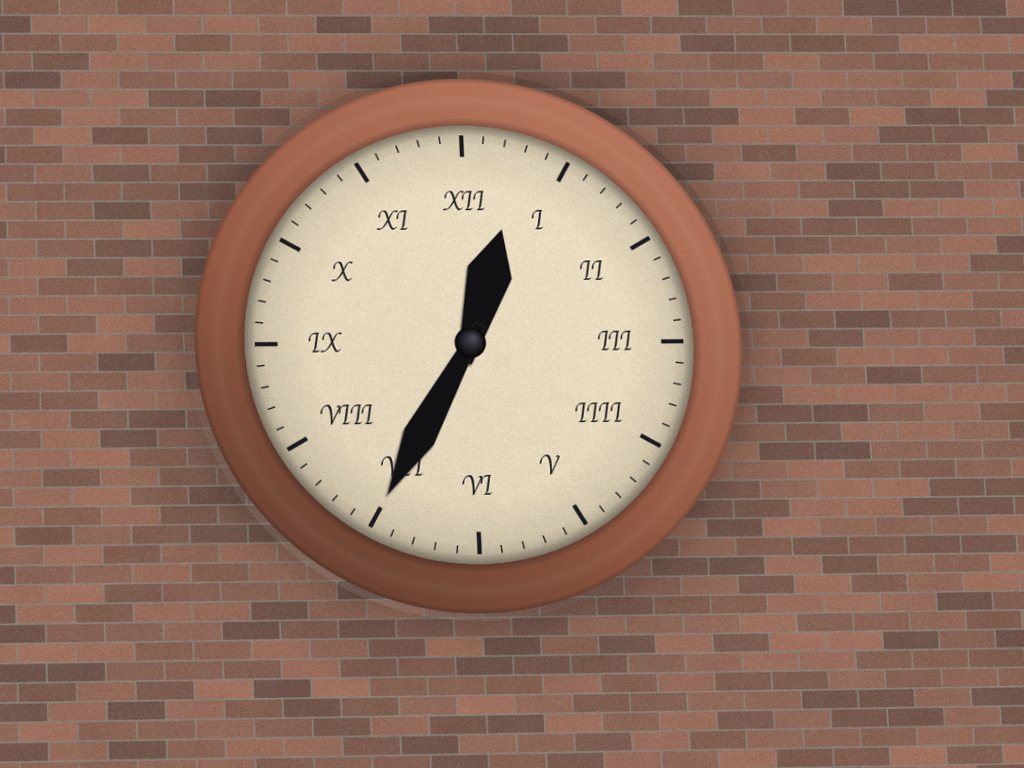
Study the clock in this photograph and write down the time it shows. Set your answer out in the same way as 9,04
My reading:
12,35
